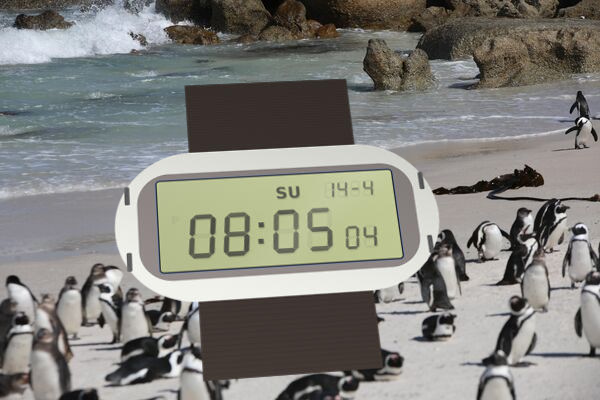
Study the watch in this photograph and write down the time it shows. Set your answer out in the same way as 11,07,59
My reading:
8,05,04
